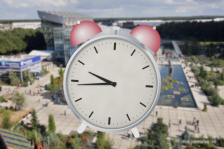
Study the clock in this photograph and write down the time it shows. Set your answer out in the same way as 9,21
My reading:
9,44
